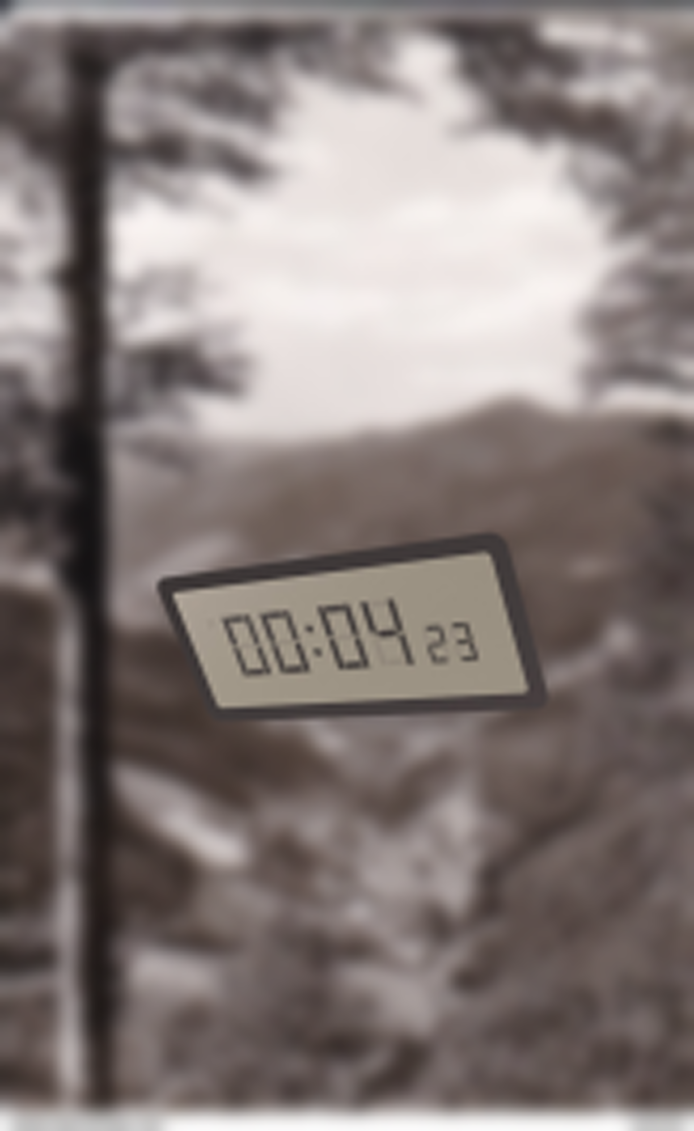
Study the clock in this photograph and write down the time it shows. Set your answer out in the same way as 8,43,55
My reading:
0,04,23
